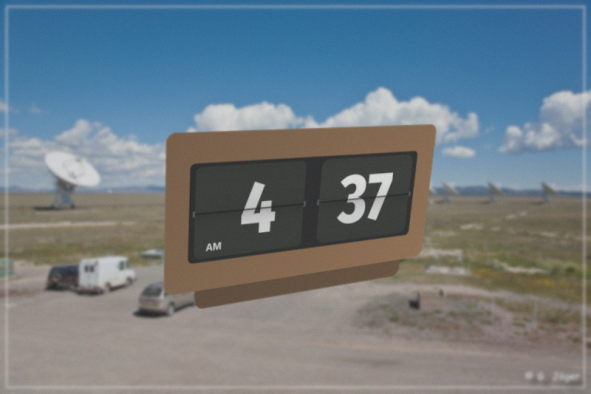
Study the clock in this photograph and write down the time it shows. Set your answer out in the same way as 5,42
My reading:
4,37
